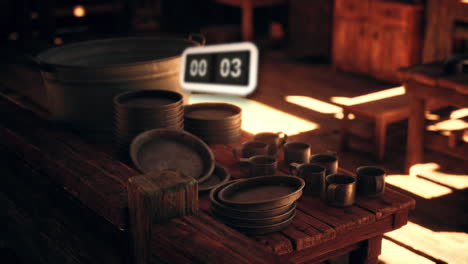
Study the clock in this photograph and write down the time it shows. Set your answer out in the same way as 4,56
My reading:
0,03
